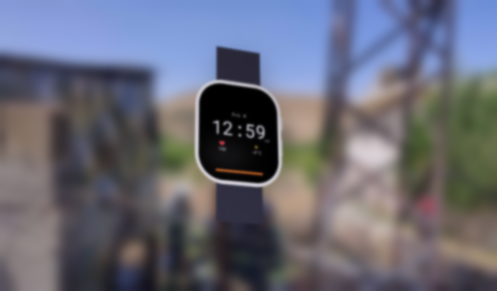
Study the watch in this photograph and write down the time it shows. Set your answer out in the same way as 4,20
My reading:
12,59
